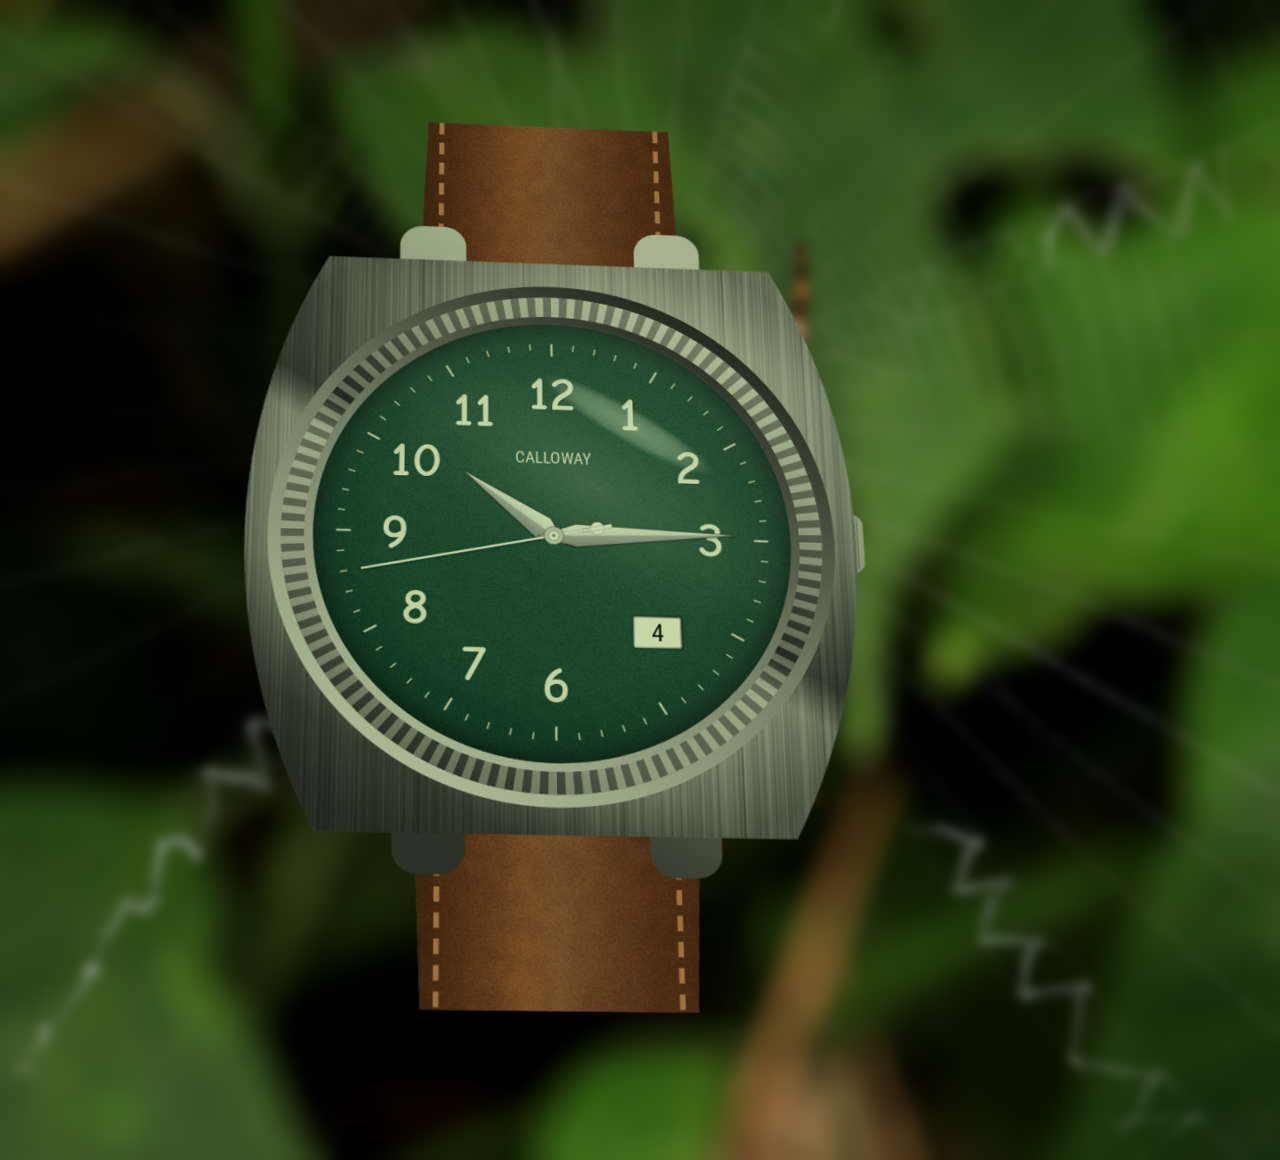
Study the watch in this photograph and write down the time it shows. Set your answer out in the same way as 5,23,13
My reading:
10,14,43
